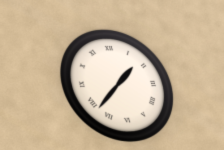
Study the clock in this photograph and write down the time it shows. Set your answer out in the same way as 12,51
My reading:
1,38
